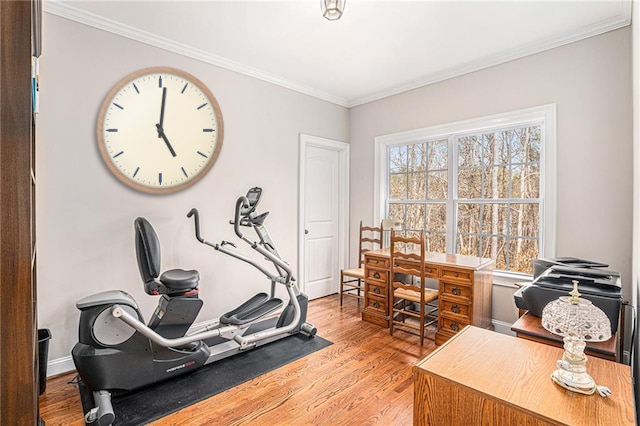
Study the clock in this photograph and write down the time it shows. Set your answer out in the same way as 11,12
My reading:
5,01
